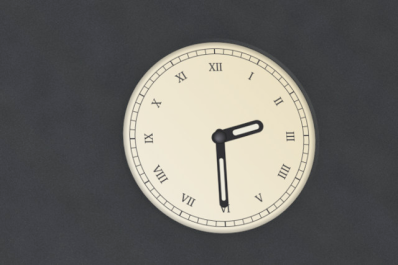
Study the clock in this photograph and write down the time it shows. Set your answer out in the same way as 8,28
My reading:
2,30
